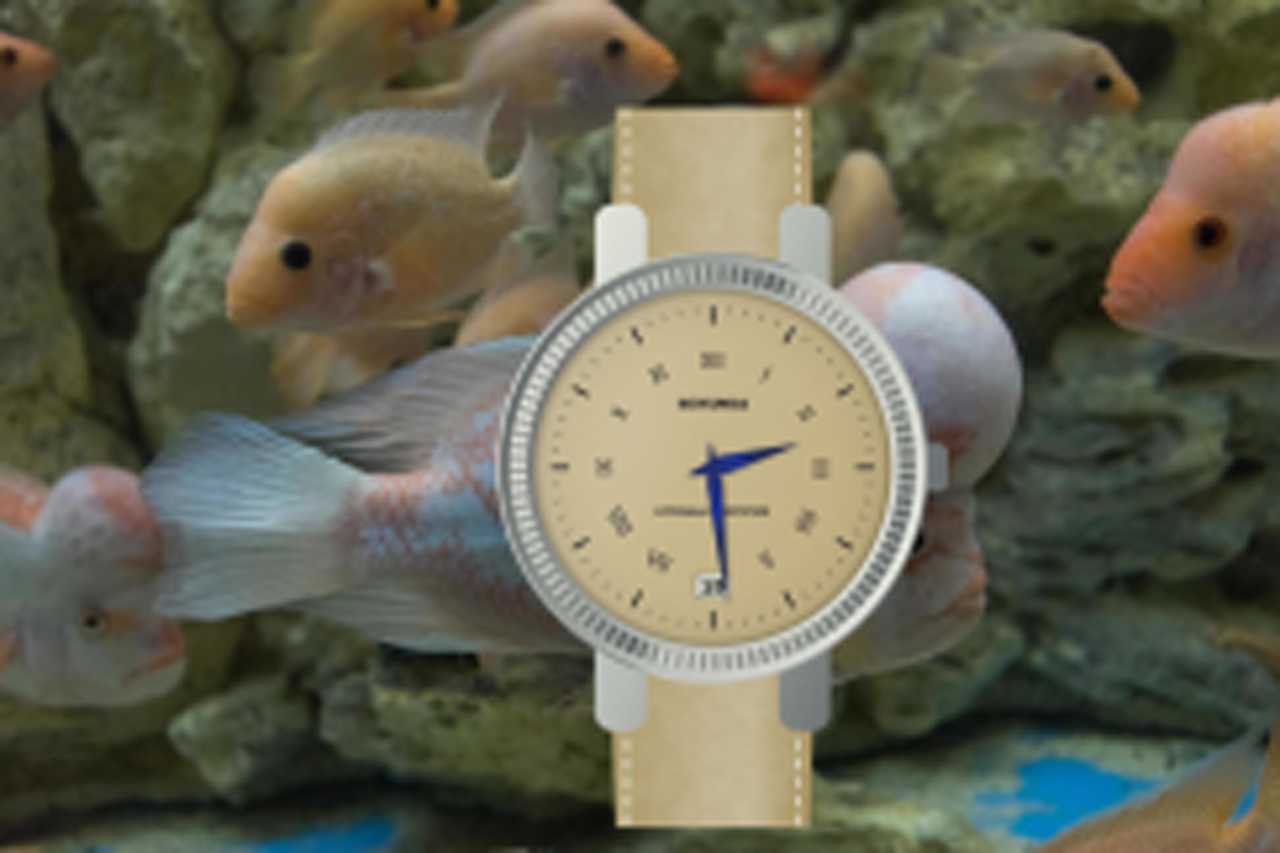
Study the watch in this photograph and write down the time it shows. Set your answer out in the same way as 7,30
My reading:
2,29
